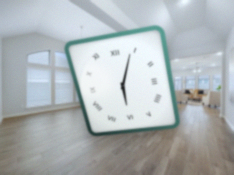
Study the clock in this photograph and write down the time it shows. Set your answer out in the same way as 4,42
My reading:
6,04
